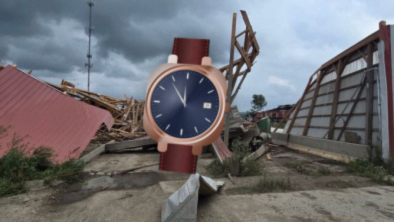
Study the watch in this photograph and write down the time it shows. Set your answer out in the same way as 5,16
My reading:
11,54
